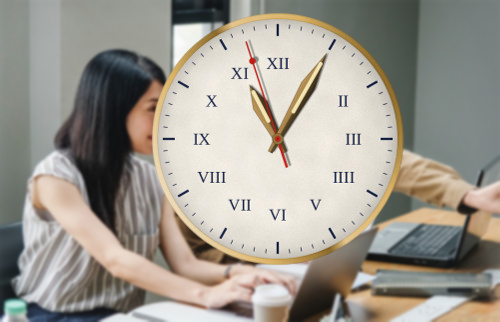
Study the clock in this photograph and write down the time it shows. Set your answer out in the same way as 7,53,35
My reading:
11,04,57
